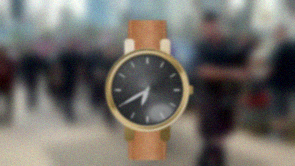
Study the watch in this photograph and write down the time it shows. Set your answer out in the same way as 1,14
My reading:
6,40
